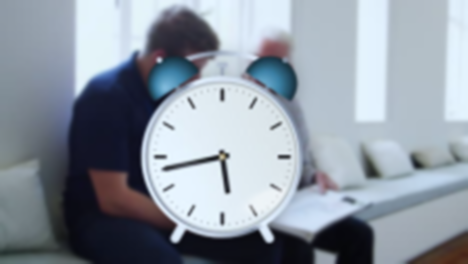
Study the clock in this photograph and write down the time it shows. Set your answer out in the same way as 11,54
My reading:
5,43
